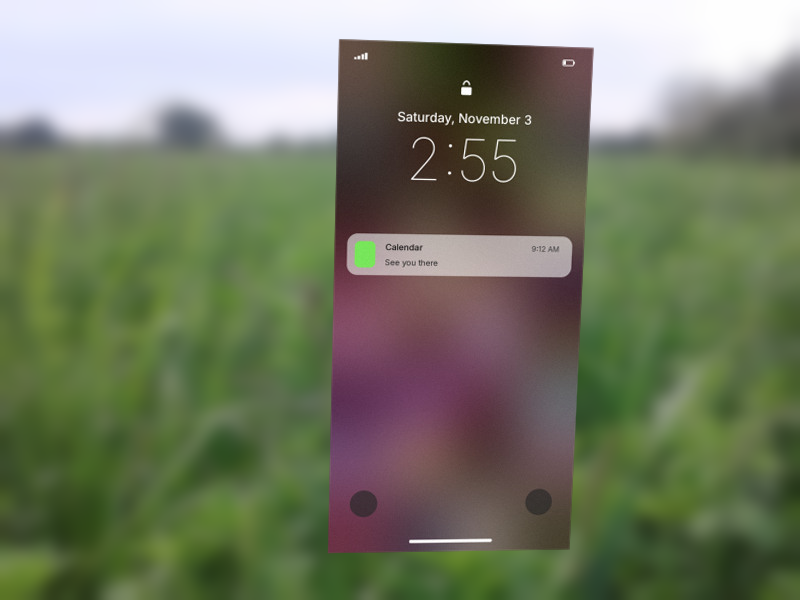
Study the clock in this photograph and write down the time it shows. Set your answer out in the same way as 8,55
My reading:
2,55
